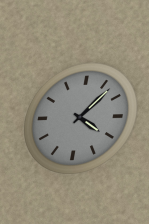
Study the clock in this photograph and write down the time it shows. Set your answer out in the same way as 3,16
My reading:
4,07
